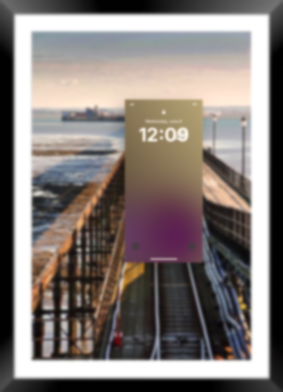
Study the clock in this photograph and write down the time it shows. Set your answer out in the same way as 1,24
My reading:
12,09
